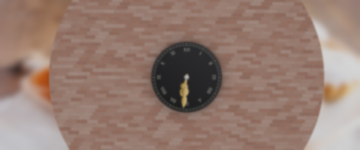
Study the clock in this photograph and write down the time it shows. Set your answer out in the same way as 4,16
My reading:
6,31
